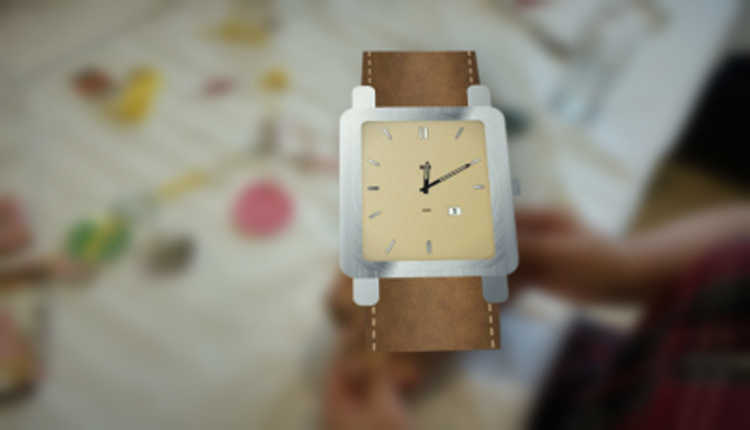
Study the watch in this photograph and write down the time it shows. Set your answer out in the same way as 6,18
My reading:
12,10
